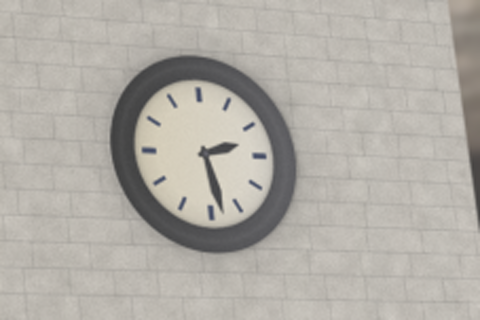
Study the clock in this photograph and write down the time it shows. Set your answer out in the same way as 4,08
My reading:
2,28
